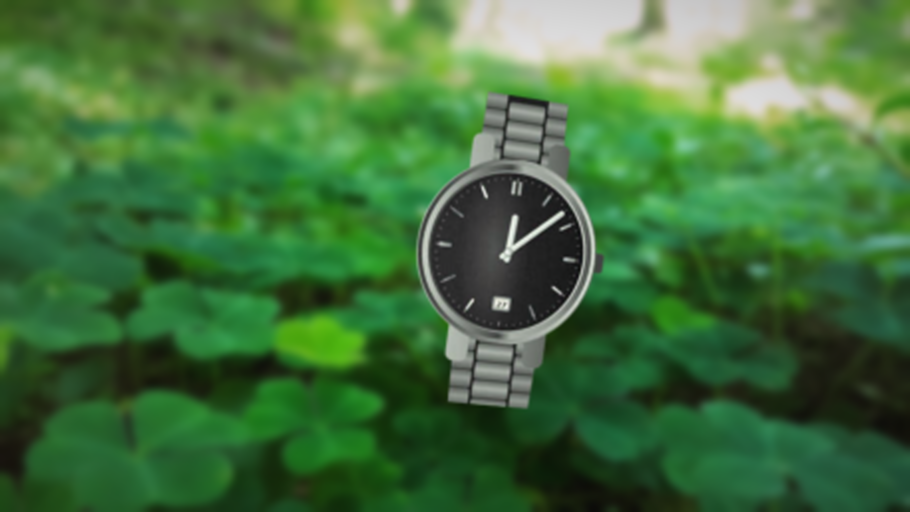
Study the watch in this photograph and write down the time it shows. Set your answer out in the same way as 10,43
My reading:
12,08
